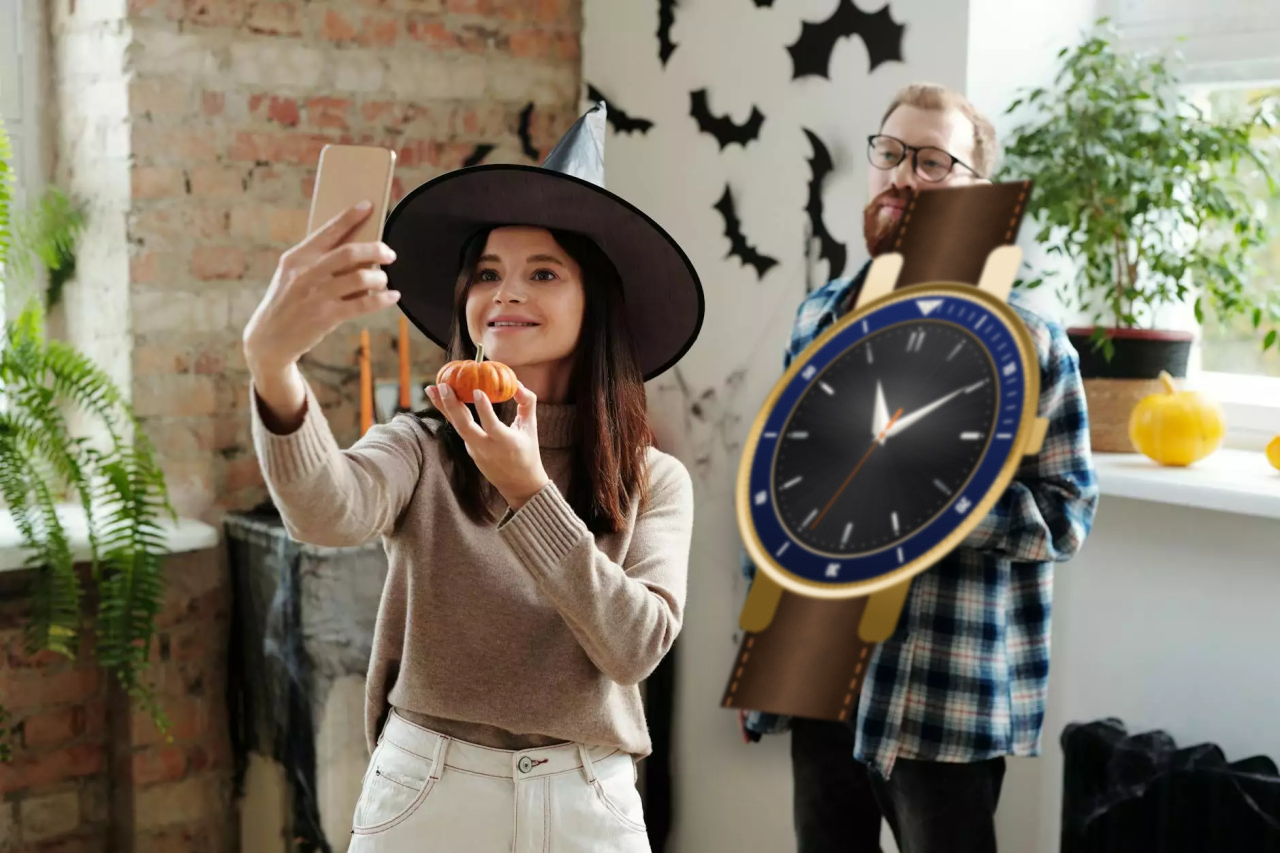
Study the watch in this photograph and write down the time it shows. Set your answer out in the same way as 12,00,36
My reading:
11,09,34
